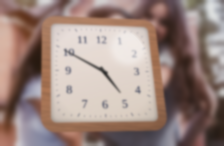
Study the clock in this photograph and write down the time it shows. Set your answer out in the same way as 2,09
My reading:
4,50
